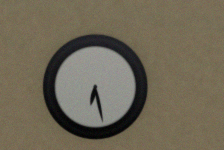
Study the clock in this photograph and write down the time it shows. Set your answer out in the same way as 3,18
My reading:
6,28
